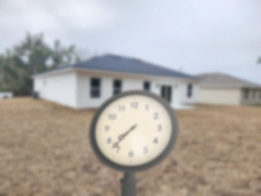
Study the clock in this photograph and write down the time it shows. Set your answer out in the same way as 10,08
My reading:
7,37
